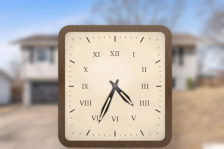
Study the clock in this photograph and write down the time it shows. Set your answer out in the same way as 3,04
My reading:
4,34
